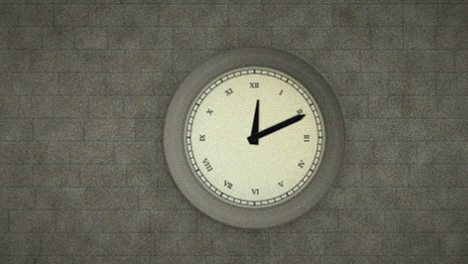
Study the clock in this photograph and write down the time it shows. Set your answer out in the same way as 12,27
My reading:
12,11
